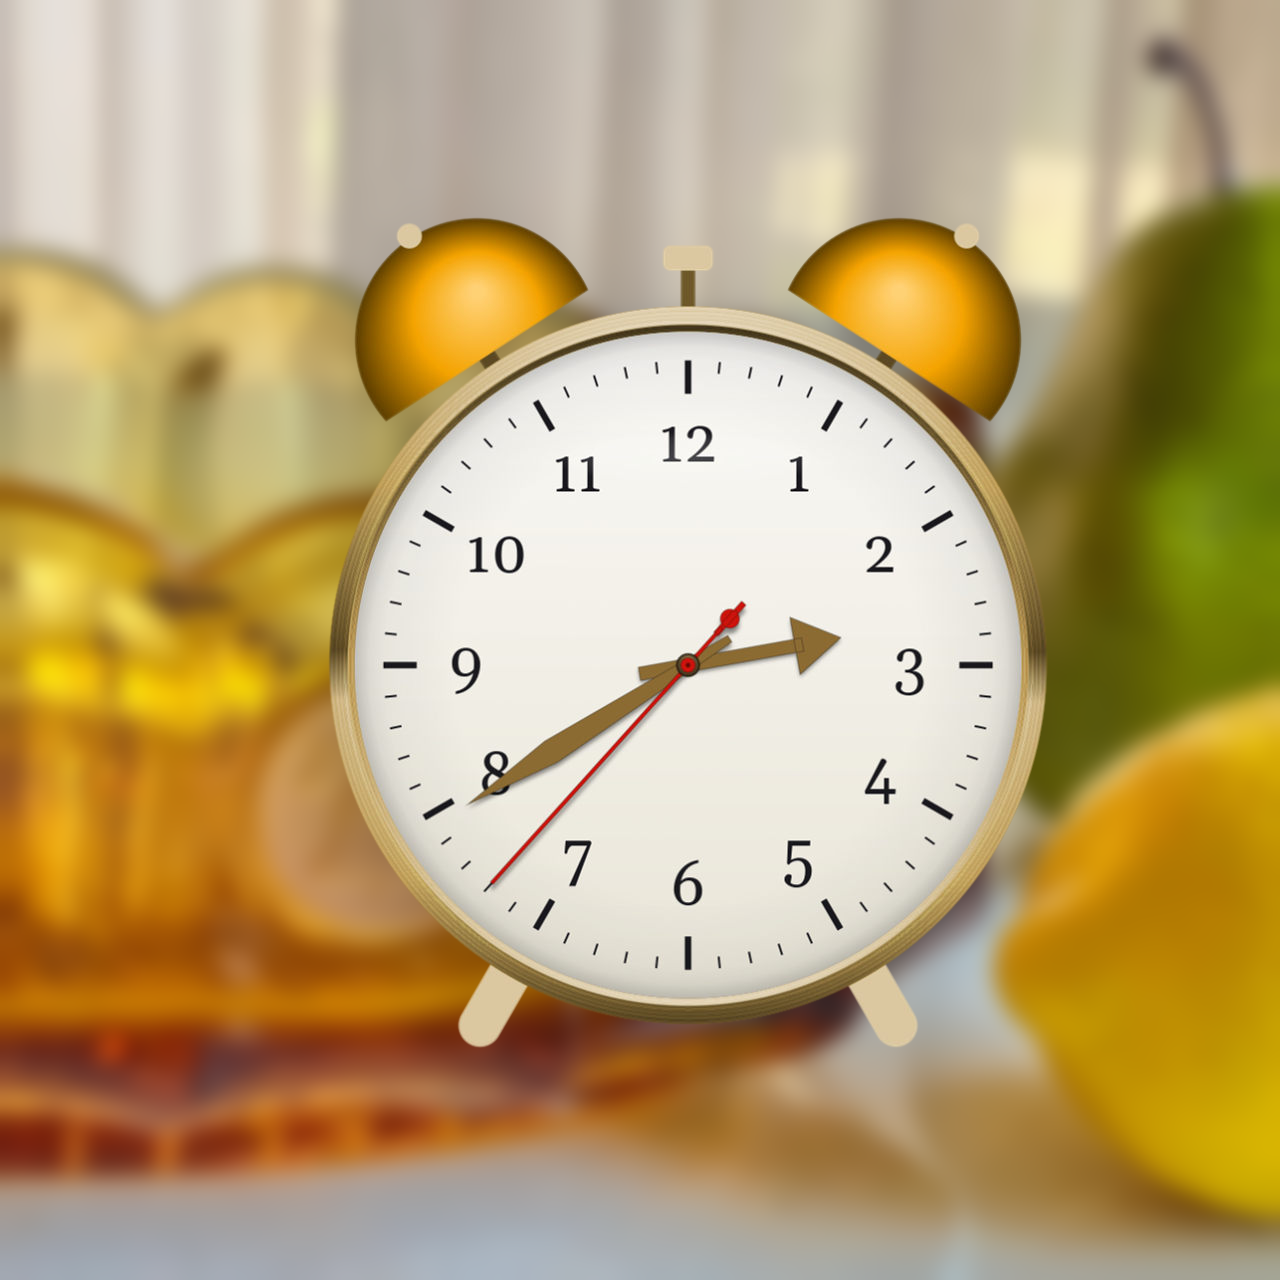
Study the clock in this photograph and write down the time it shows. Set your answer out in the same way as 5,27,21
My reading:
2,39,37
